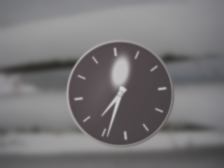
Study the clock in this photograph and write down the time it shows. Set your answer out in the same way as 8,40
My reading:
7,34
